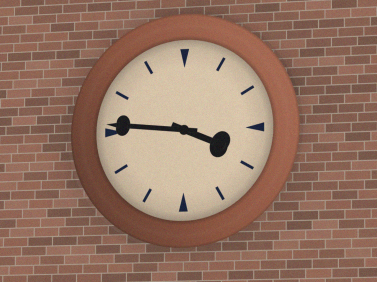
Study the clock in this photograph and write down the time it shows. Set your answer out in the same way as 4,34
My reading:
3,46
